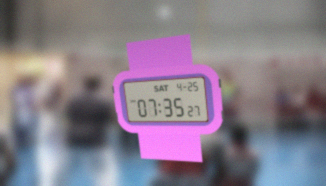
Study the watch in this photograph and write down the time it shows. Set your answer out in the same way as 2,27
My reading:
7,35
